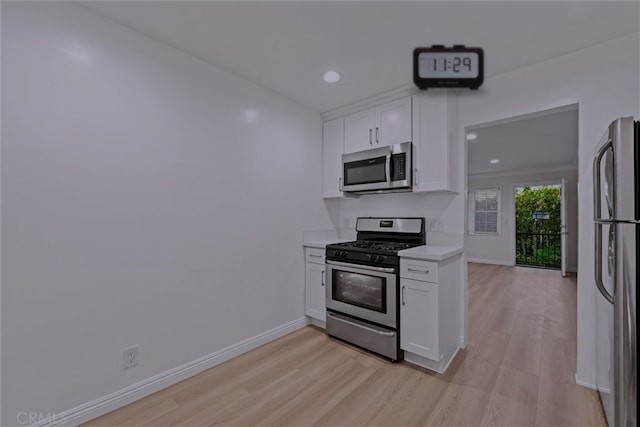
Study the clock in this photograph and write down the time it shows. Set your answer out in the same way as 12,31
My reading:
11,29
